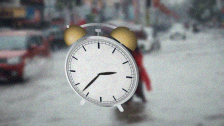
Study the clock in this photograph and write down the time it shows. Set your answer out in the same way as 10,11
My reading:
2,37
